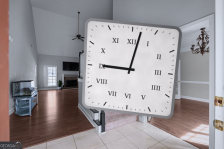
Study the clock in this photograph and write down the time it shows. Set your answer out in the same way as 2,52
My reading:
9,02
